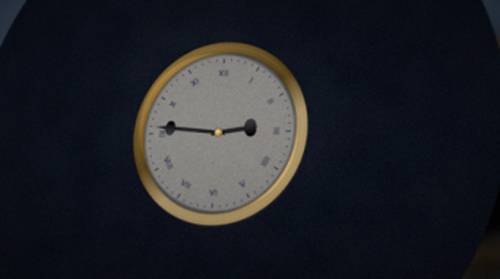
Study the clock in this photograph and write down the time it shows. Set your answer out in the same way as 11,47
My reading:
2,46
